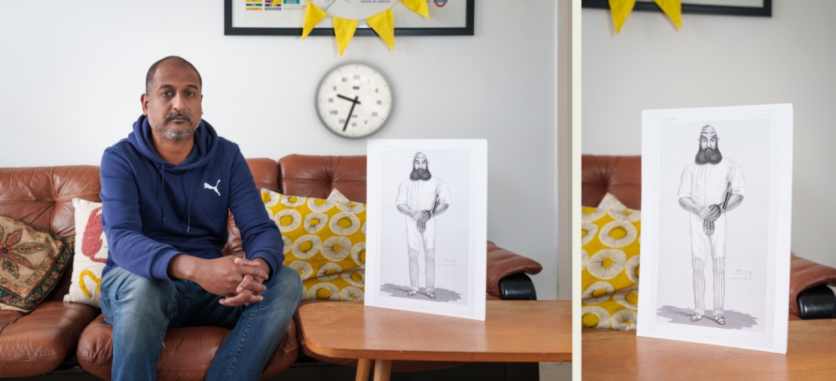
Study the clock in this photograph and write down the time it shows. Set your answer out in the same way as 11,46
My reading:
9,33
